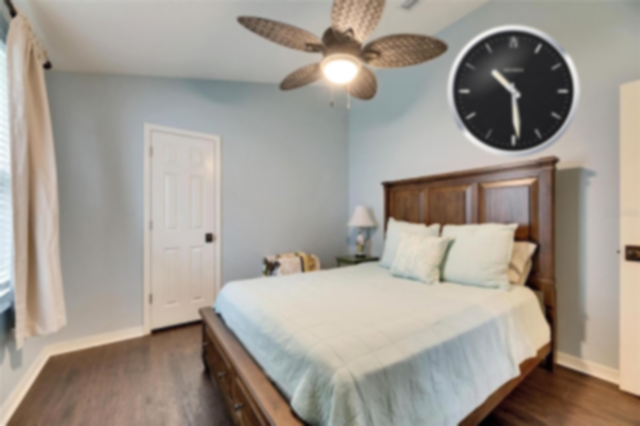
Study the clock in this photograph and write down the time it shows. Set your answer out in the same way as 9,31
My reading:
10,29
